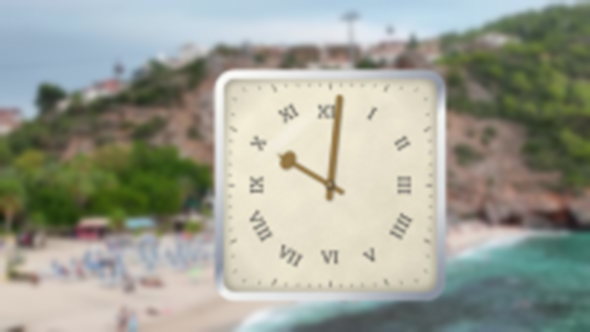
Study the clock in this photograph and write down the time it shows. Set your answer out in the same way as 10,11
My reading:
10,01
